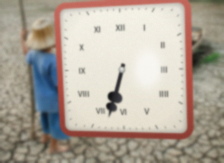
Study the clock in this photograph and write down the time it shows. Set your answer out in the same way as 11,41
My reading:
6,33
